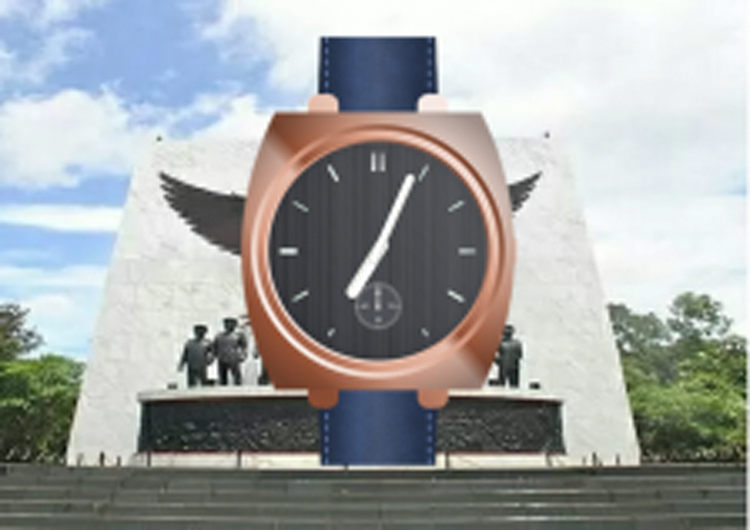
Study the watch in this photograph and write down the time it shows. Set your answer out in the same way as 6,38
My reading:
7,04
